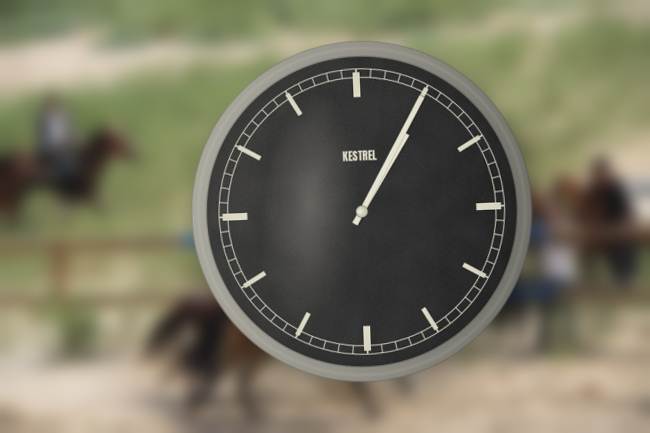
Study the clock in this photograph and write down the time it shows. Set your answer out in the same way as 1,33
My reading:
1,05
